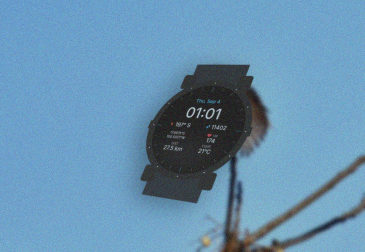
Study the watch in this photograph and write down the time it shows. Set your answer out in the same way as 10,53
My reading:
1,01
